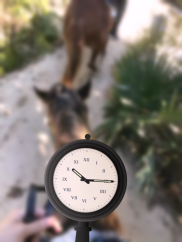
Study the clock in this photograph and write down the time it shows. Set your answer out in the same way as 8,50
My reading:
10,15
